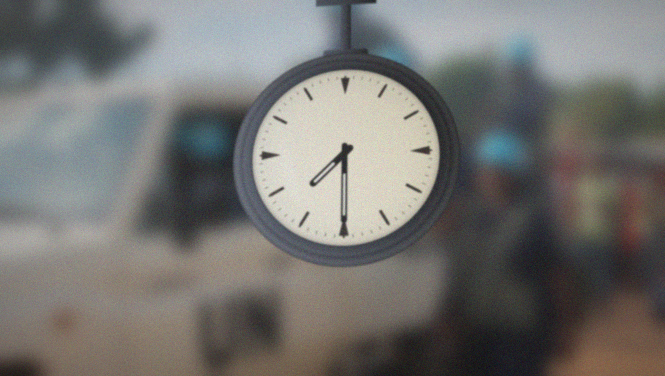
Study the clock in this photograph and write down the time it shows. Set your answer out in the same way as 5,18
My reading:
7,30
